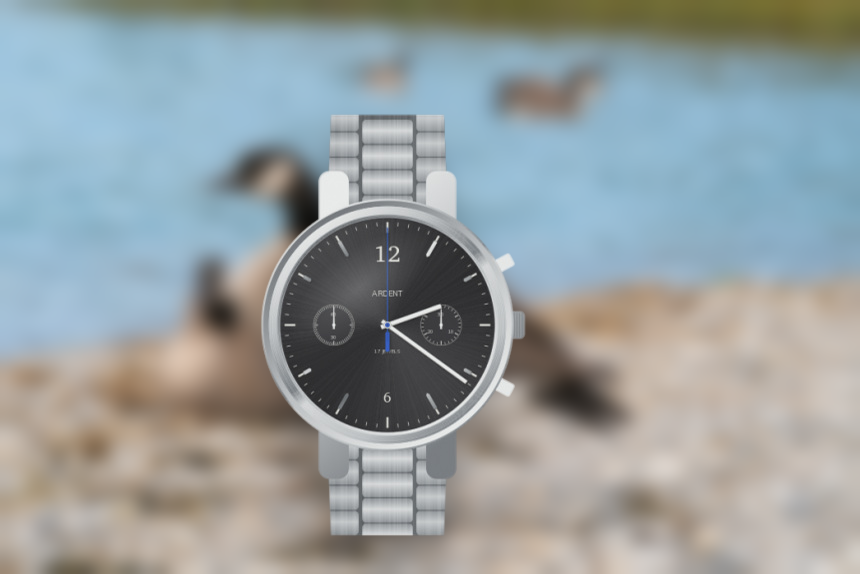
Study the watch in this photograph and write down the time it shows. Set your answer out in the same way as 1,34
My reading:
2,21
